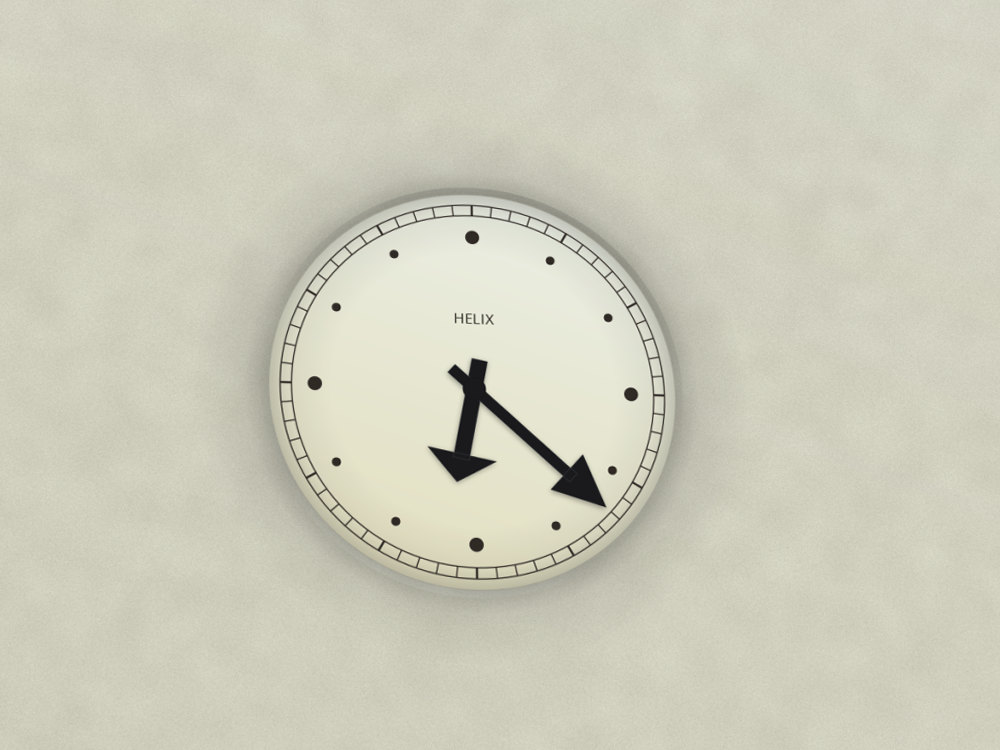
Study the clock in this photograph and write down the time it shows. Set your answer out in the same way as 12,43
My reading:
6,22
